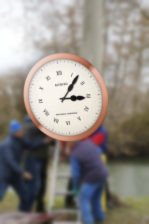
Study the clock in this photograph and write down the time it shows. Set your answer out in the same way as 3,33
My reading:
3,07
